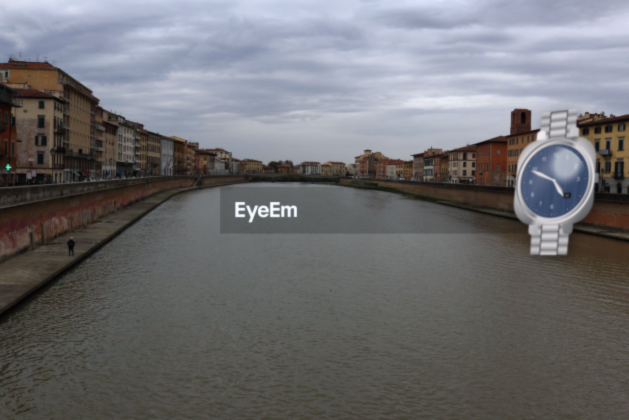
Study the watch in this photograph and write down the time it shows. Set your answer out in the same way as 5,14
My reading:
4,49
